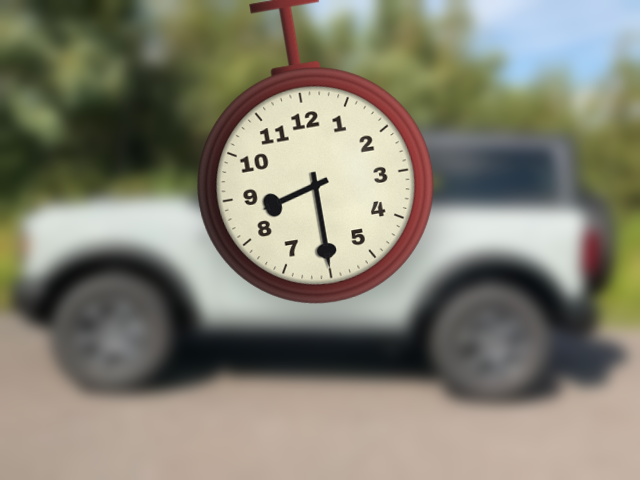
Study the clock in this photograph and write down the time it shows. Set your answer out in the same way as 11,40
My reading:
8,30
